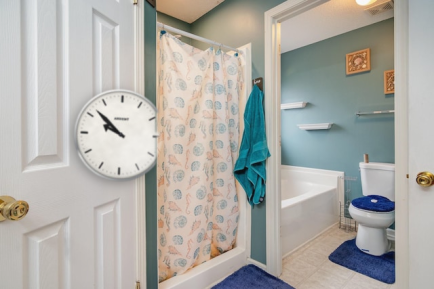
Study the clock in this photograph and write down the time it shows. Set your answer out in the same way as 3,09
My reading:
9,52
